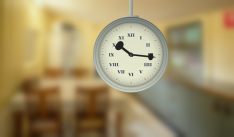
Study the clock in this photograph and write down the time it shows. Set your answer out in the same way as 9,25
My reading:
10,16
